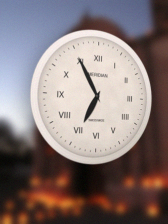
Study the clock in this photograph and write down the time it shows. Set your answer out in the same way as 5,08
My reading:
6,55
